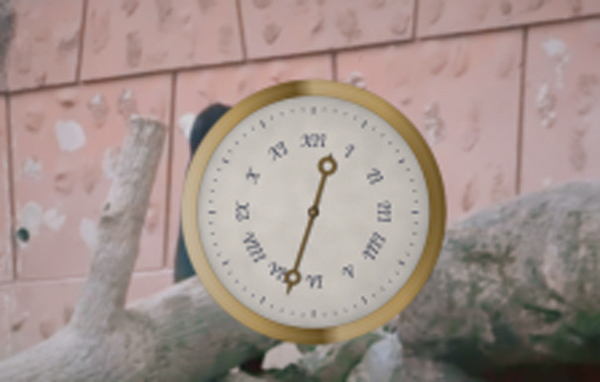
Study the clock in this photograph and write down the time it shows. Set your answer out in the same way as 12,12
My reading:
12,33
